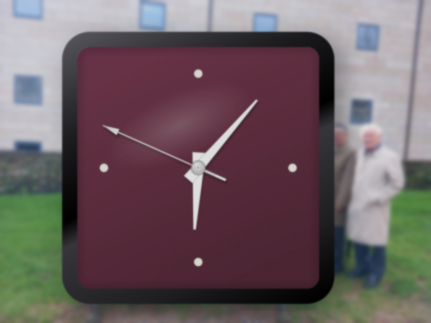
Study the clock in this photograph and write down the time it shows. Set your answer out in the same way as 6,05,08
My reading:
6,06,49
